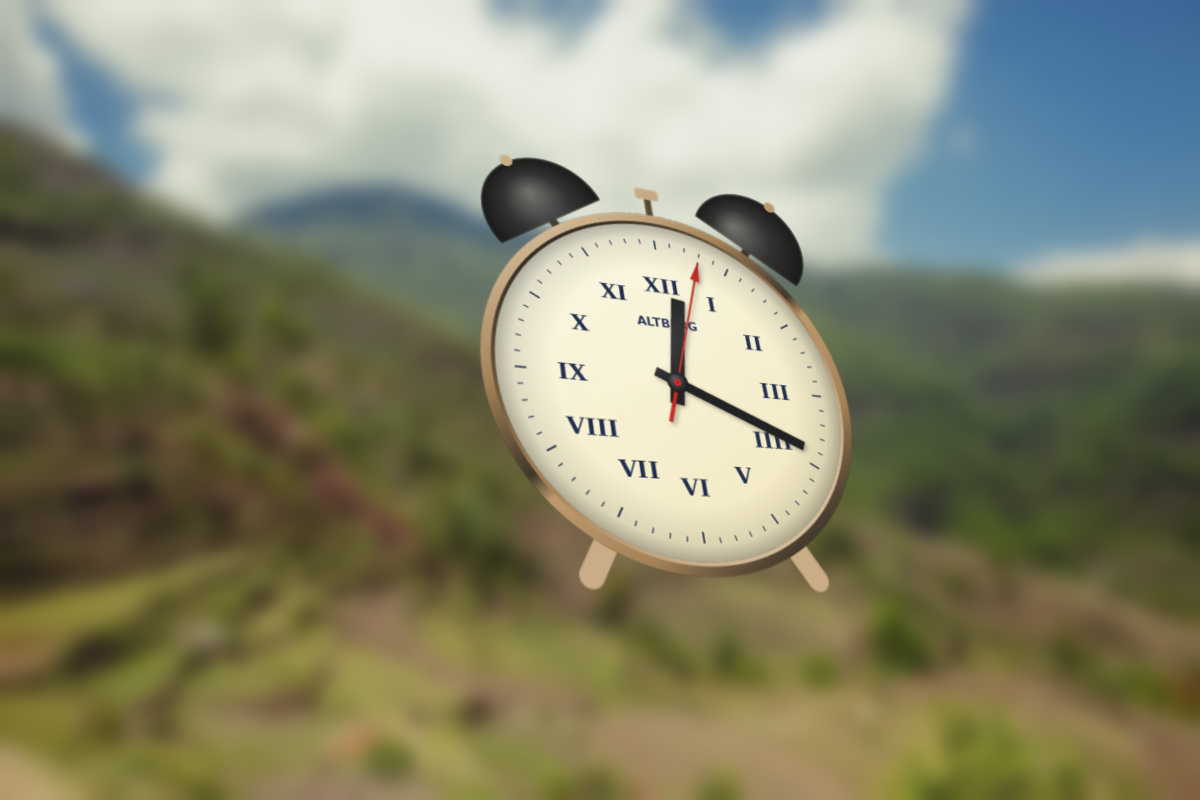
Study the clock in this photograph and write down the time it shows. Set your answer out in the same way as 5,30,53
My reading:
12,19,03
